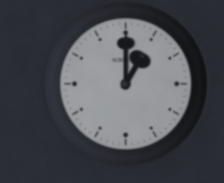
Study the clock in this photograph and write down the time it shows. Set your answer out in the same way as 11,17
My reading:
1,00
